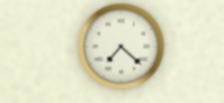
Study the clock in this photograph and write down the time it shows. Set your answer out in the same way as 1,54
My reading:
7,22
